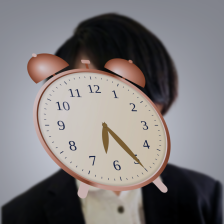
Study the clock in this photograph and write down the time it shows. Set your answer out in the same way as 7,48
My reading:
6,25
